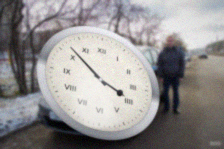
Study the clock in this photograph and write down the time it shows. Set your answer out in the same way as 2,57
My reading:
3,52
